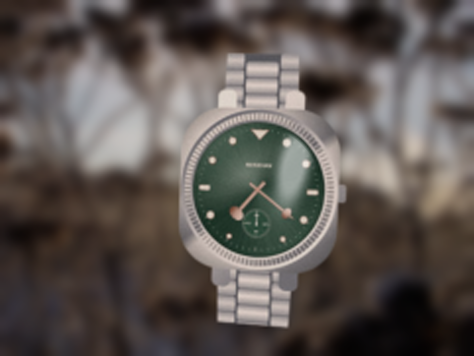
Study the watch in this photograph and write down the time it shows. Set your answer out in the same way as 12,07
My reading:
7,21
